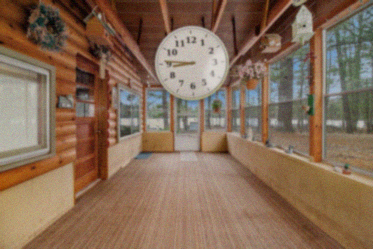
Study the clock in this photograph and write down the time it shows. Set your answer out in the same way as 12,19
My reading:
8,46
